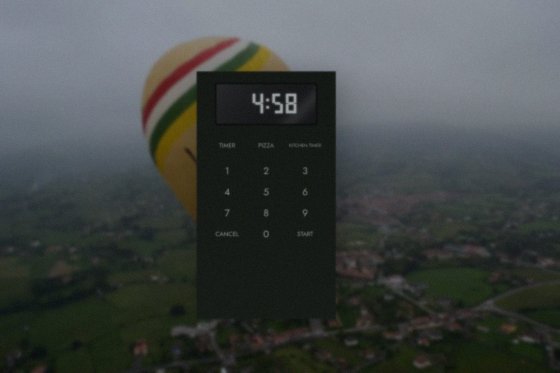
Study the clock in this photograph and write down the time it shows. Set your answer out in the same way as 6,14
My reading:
4,58
